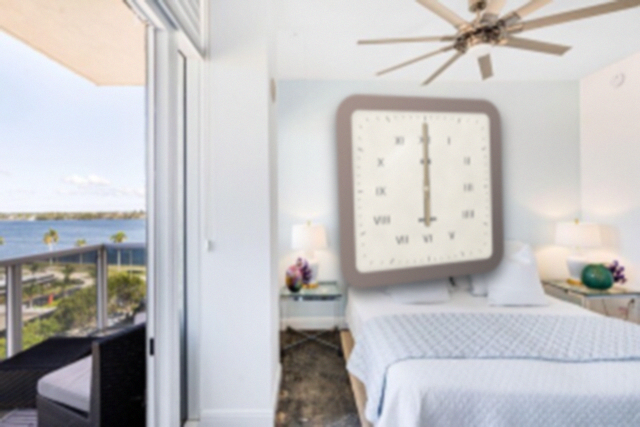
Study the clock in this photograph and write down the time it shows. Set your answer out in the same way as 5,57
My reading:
6,00
